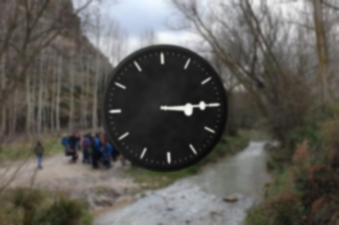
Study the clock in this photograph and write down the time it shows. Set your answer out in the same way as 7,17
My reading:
3,15
